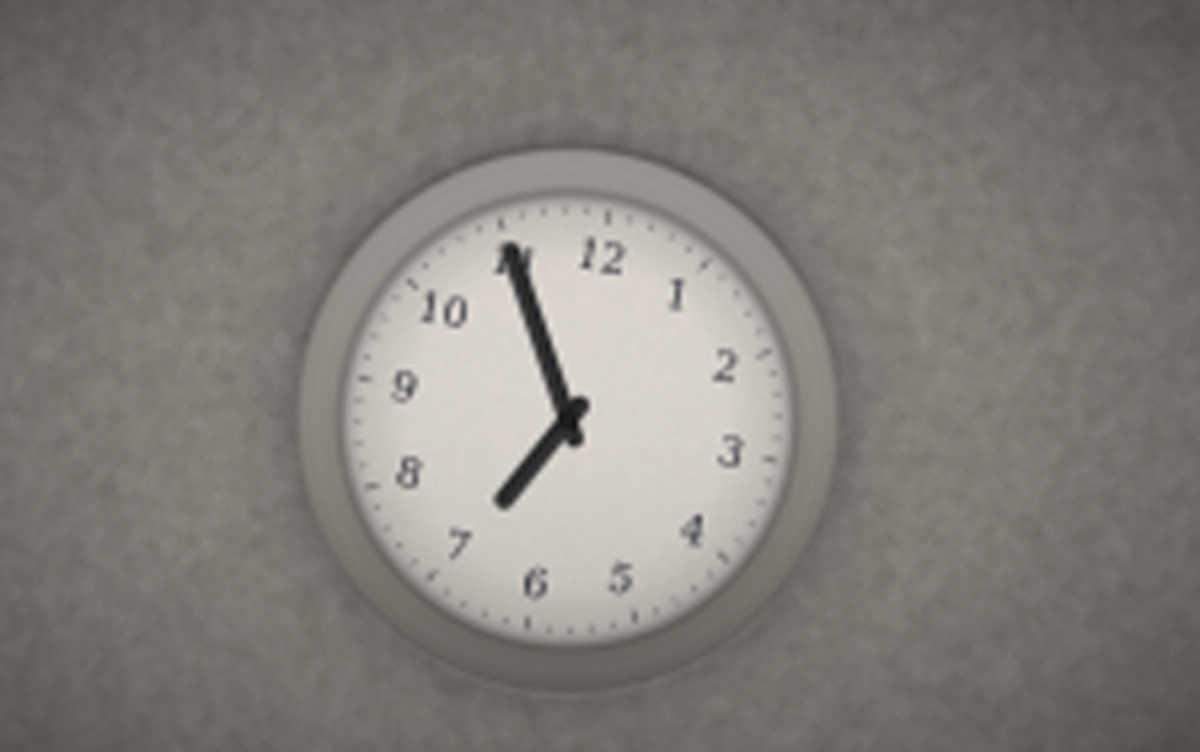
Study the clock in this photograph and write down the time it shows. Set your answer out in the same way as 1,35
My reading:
6,55
